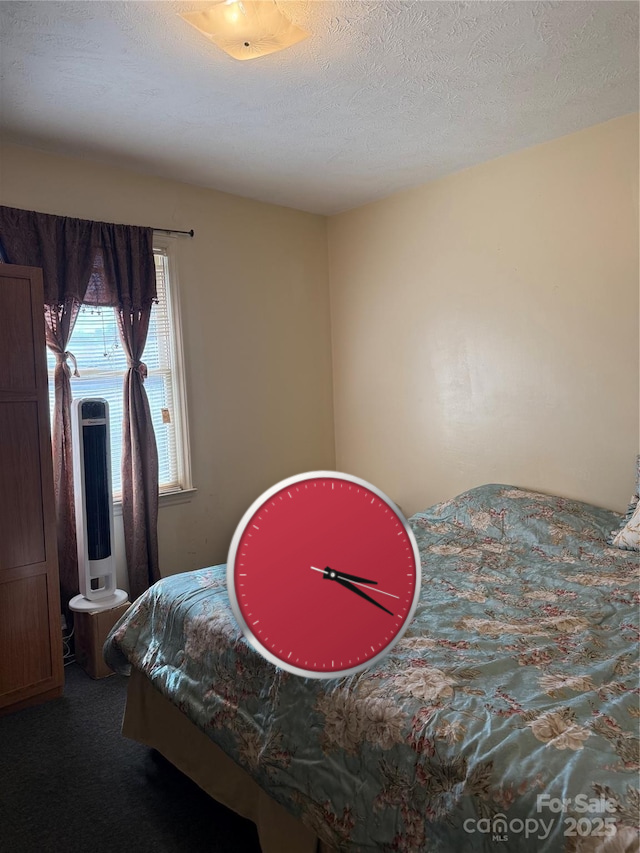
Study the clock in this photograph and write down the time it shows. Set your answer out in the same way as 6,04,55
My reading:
3,20,18
